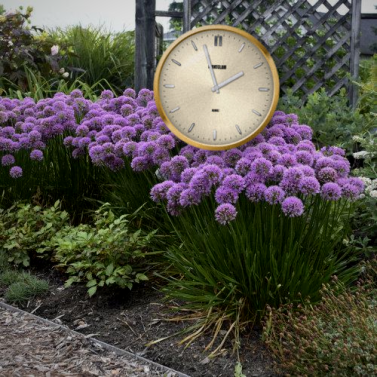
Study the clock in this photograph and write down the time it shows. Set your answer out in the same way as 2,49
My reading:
1,57
